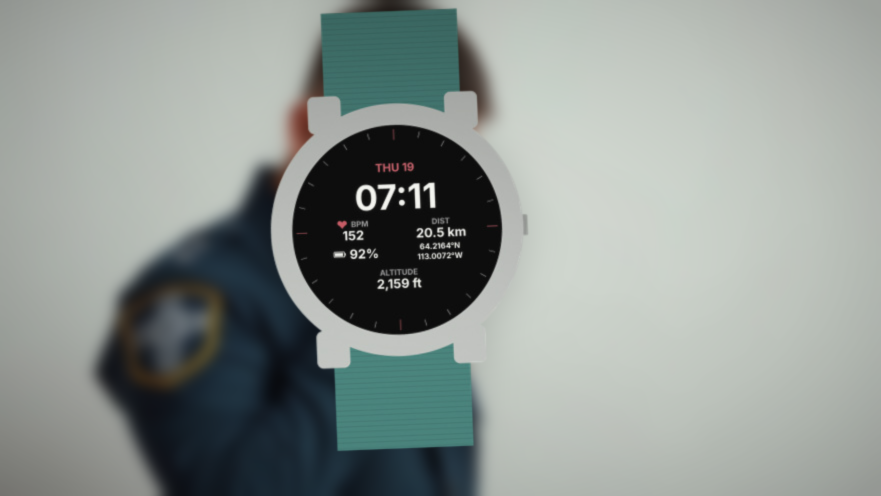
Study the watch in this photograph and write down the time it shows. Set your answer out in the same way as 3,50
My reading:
7,11
